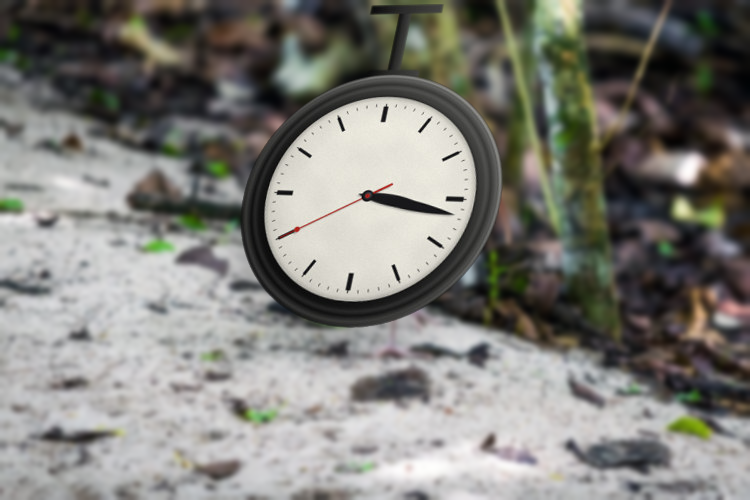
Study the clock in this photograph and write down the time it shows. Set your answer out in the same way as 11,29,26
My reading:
3,16,40
